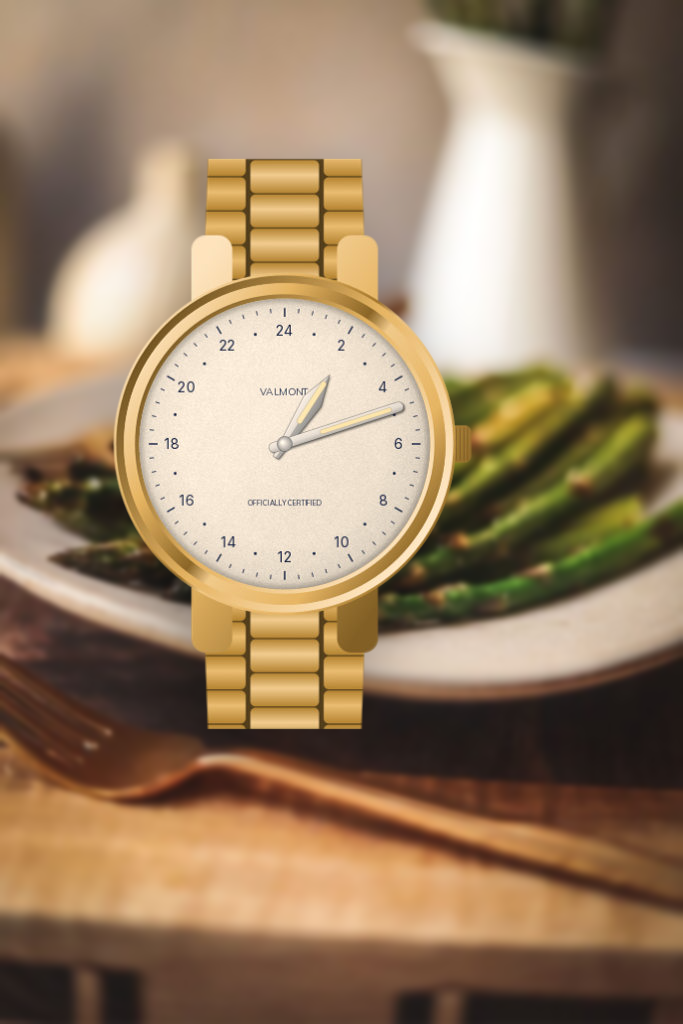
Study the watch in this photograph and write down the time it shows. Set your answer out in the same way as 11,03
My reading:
2,12
